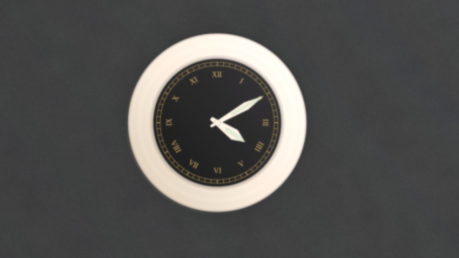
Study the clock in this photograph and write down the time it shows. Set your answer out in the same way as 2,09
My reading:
4,10
